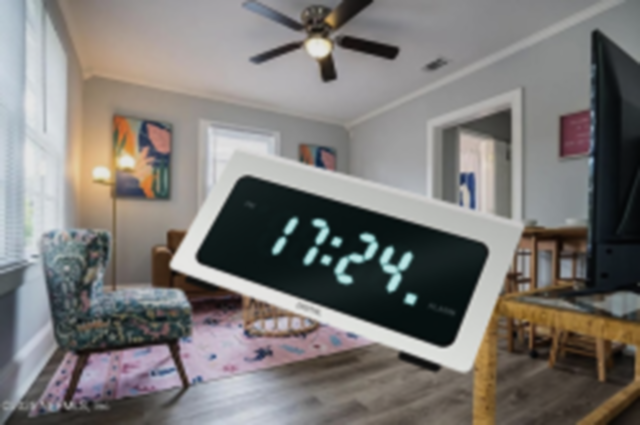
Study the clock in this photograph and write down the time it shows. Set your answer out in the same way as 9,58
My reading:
17,24
